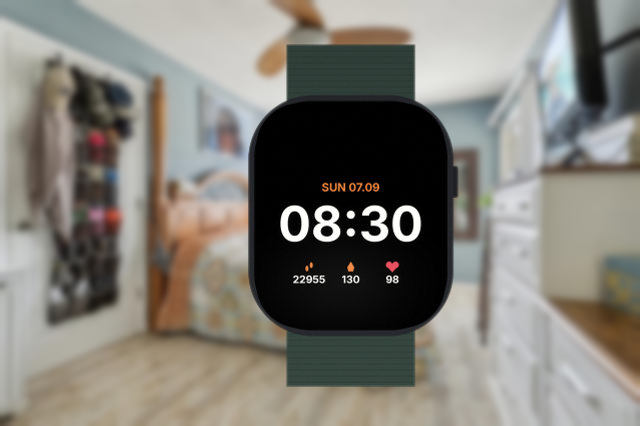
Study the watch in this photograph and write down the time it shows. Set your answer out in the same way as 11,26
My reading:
8,30
